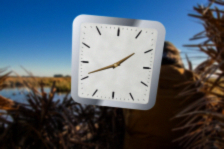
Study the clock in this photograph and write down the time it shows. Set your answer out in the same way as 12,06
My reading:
1,41
